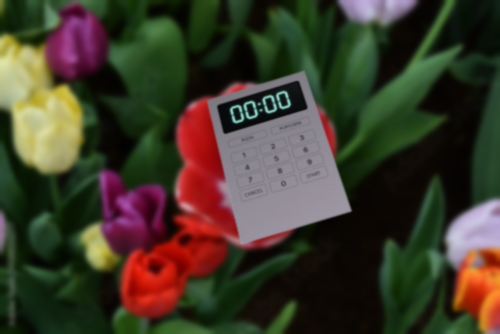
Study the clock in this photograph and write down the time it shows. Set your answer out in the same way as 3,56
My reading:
0,00
